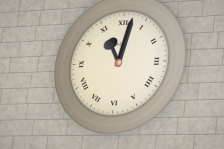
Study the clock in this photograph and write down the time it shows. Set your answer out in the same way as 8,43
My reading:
11,02
